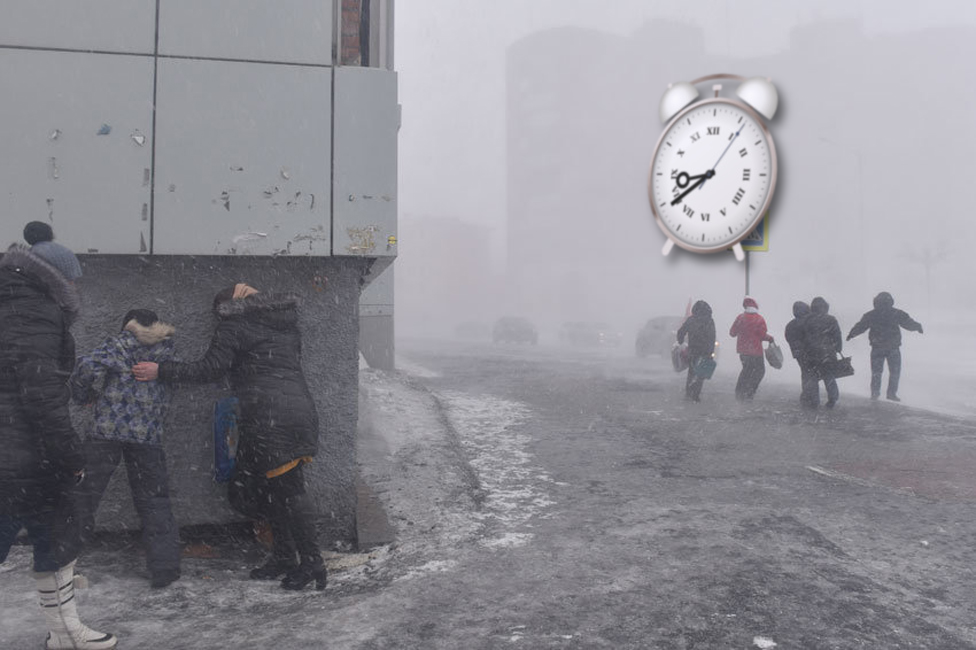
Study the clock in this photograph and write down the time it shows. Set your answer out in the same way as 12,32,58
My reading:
8,39,06
